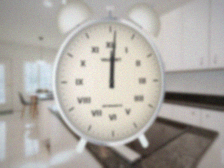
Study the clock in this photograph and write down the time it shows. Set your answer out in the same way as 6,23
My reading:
12,01
